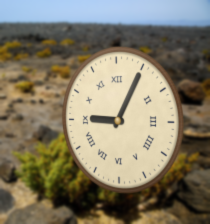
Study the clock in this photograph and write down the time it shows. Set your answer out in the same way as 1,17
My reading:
9,05
